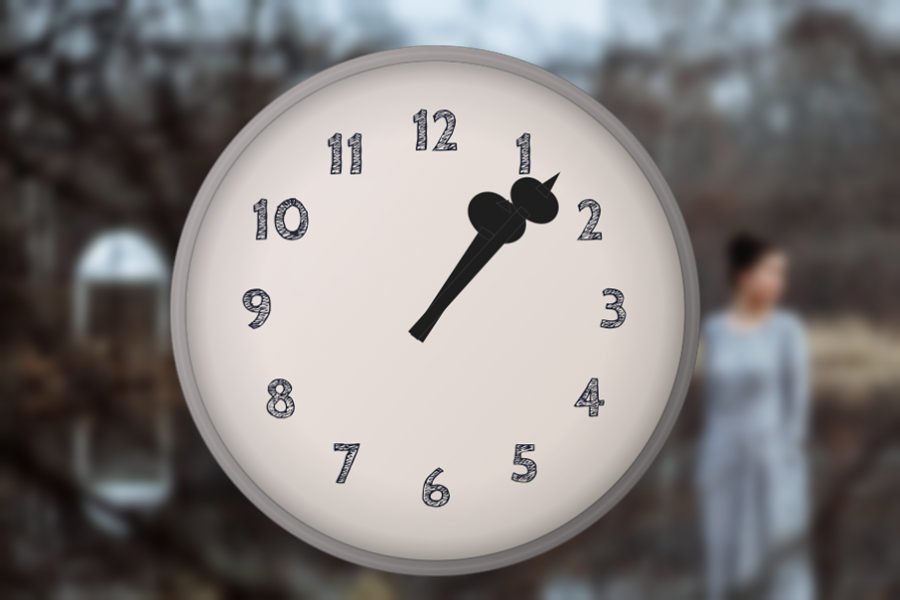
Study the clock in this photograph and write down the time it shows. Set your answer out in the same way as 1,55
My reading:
1,07
